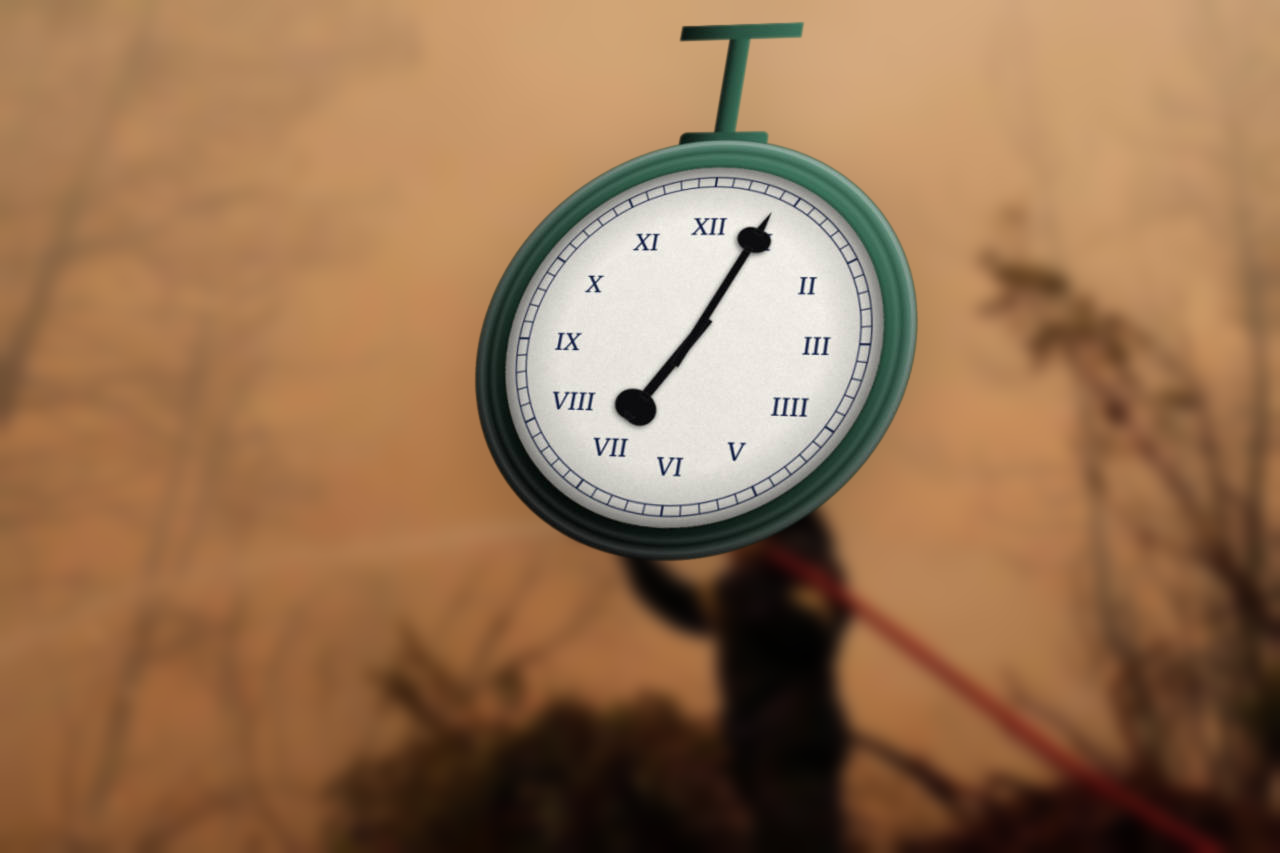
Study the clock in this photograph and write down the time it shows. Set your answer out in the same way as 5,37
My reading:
7,04
